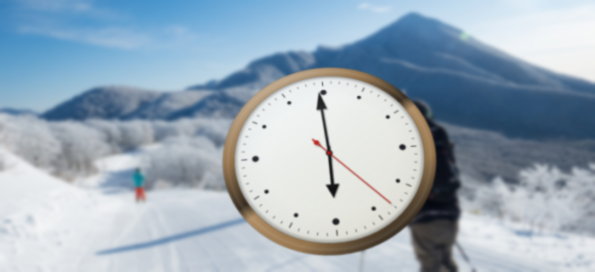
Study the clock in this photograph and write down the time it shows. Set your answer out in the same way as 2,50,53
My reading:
5,59,23
